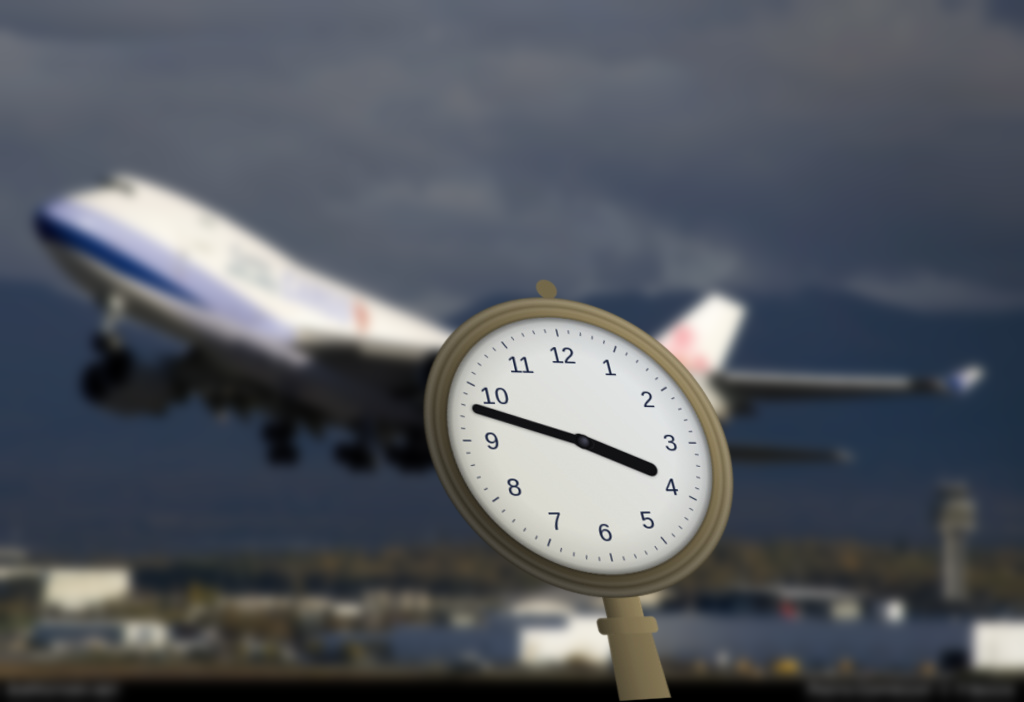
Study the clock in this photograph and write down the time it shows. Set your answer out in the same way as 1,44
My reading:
3,48
